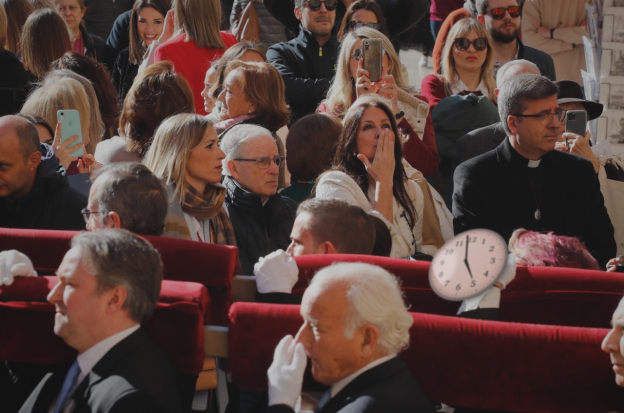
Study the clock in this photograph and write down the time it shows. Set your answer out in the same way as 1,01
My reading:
4,58
